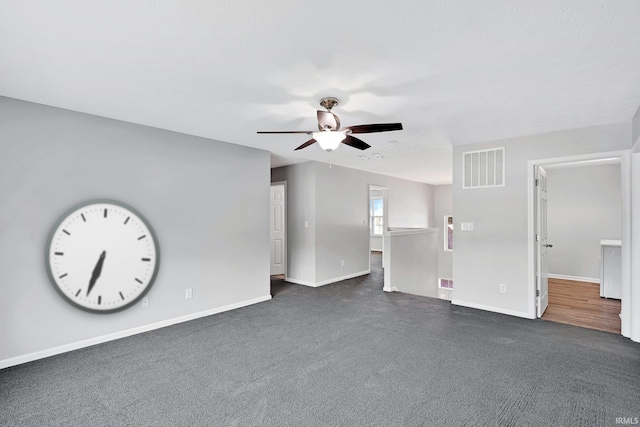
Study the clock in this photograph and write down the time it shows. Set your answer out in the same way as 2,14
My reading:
6,33
